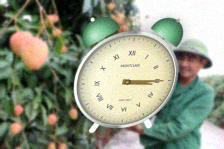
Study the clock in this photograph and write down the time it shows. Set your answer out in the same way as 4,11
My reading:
3,15
